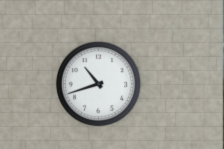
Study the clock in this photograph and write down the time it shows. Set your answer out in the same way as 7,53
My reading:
10,42
